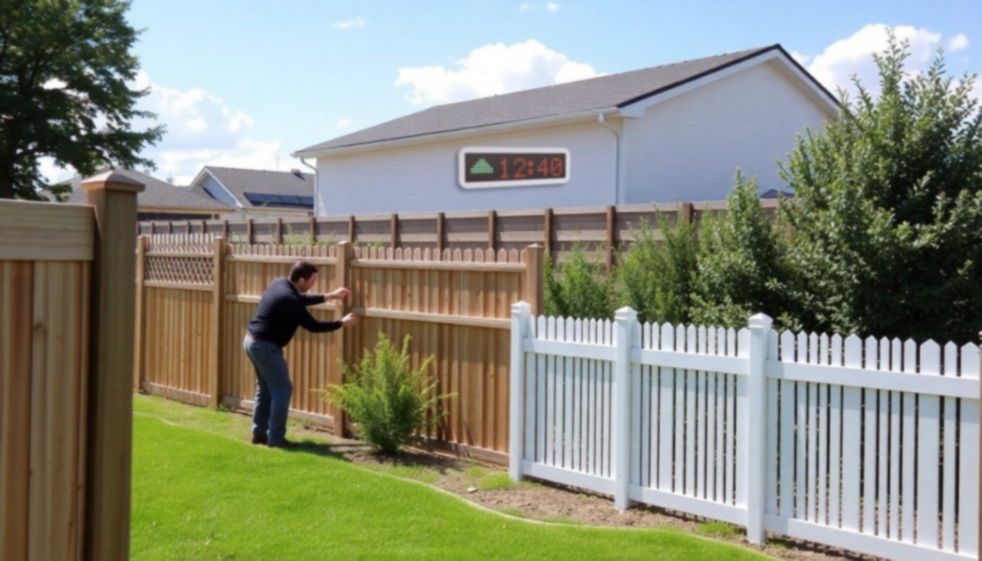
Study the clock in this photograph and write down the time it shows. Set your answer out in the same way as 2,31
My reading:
12,40
